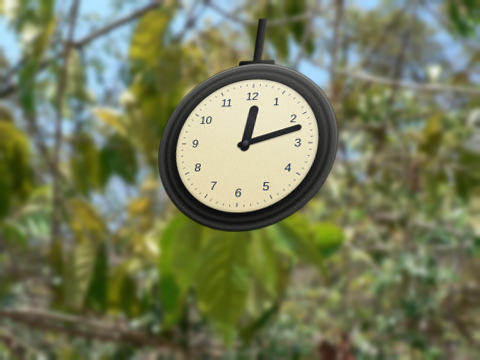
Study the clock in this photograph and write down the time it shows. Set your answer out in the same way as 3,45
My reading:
12,12
